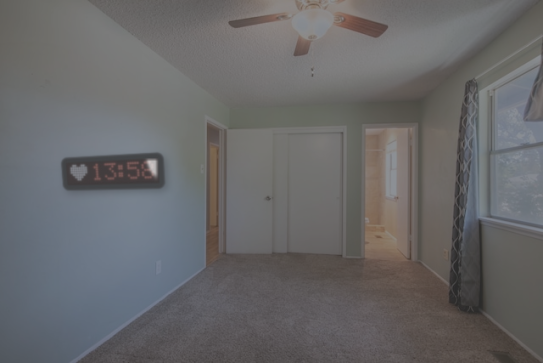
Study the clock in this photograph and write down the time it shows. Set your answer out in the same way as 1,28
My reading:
13,58
